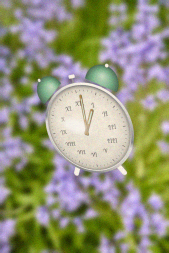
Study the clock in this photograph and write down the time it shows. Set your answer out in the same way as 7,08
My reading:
1,01
